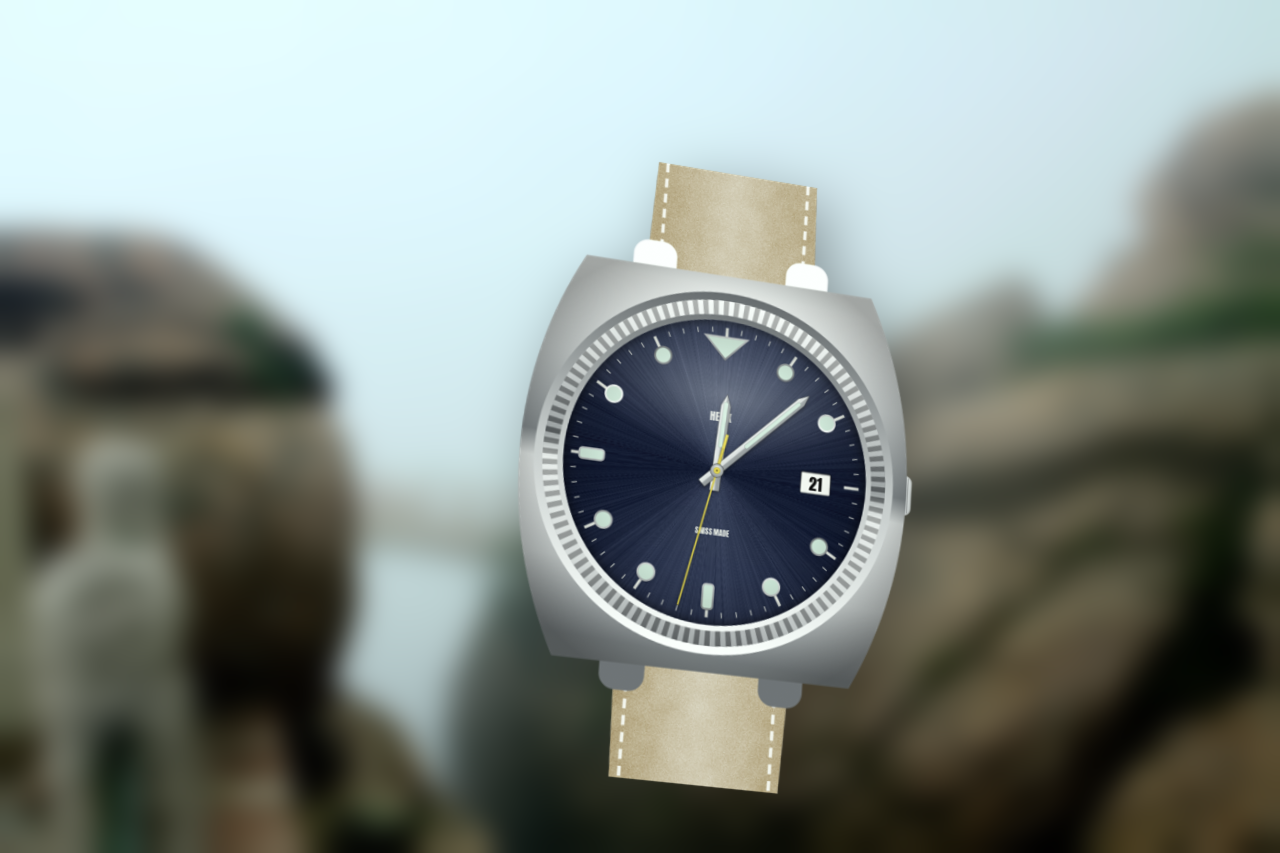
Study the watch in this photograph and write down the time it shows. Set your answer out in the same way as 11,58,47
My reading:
12,07,32
